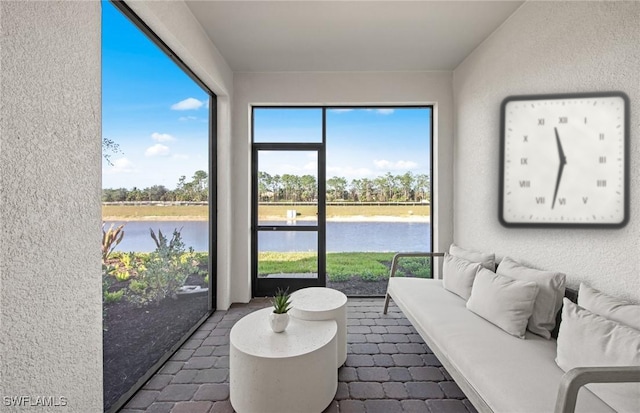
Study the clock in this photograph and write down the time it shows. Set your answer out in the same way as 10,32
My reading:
11,32
